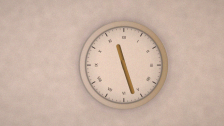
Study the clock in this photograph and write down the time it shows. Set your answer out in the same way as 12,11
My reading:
11,27
